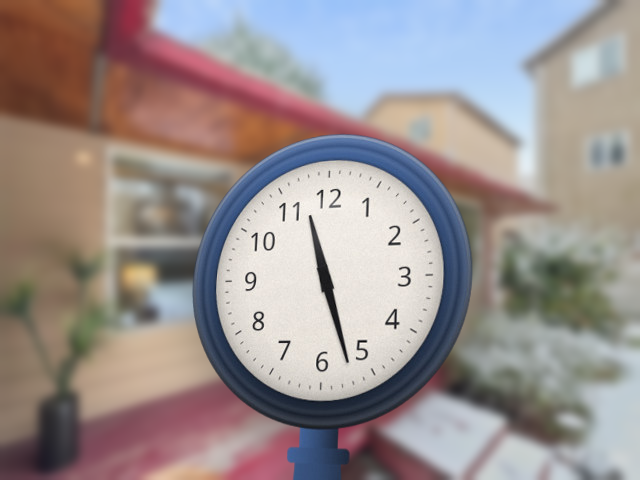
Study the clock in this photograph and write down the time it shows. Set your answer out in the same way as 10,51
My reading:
11,27
